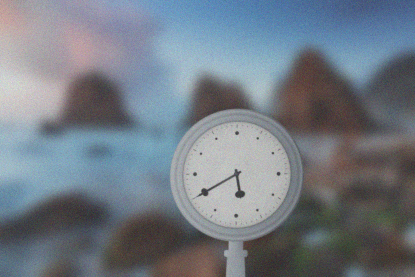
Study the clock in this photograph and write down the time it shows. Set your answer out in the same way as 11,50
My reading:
5,40
